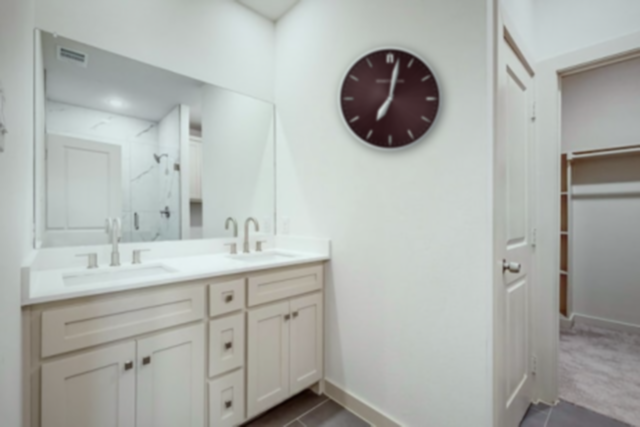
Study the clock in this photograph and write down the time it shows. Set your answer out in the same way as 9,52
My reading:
7,02
